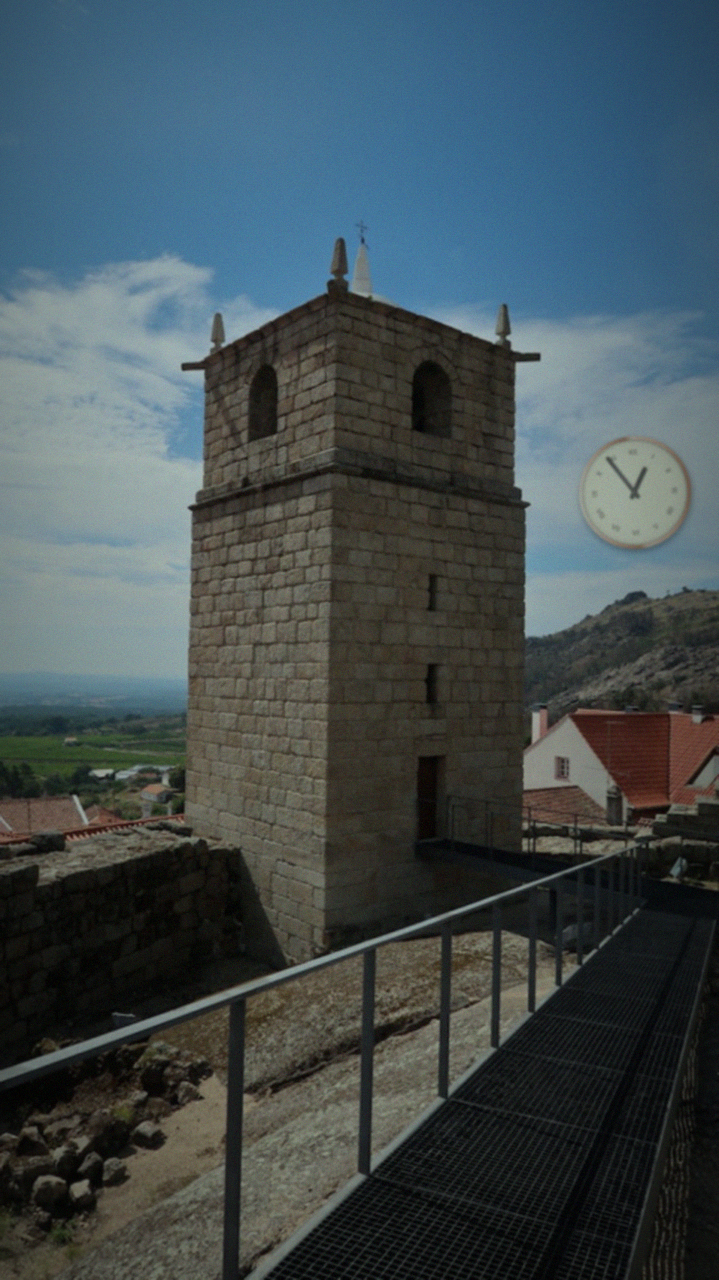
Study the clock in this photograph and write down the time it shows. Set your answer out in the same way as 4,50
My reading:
12,54
